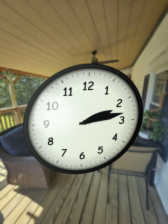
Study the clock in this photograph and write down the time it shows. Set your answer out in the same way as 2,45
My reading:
2,13
